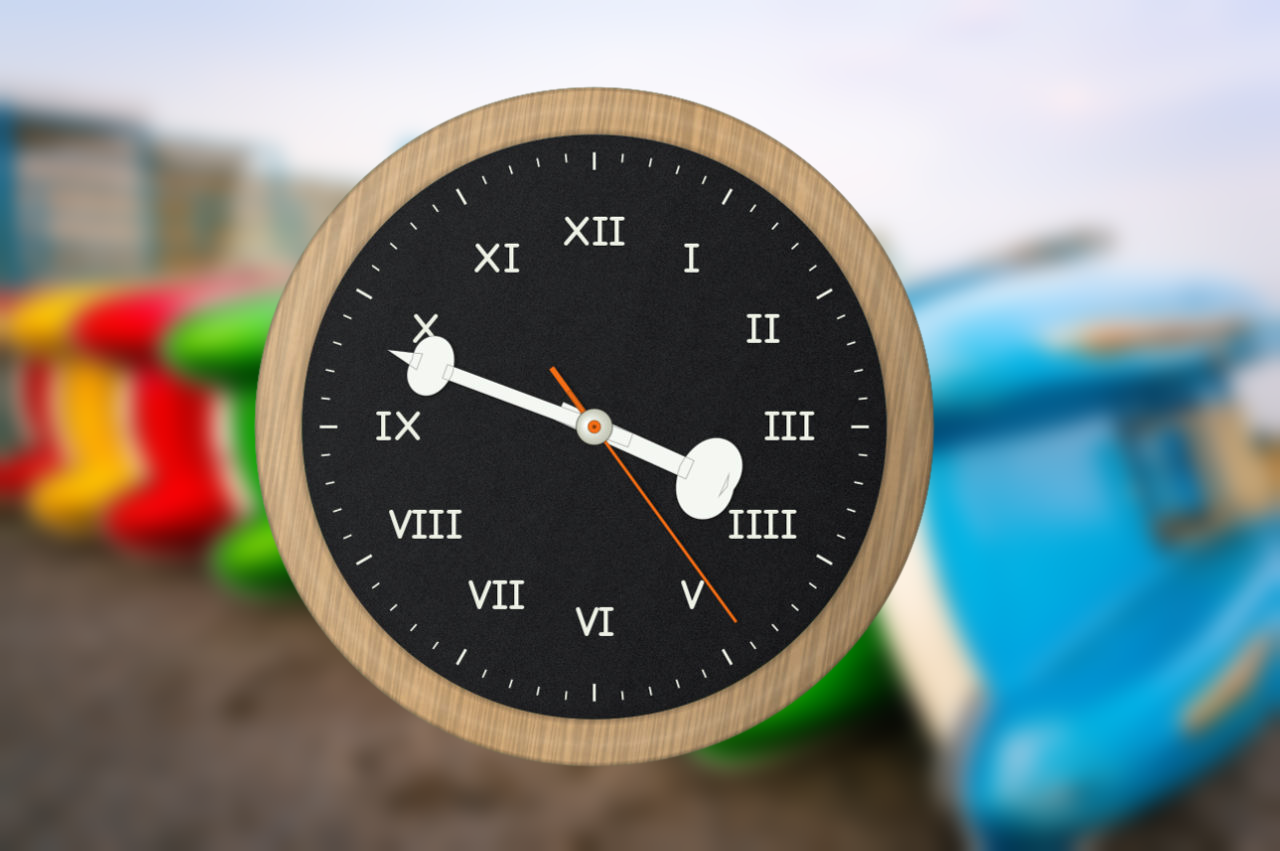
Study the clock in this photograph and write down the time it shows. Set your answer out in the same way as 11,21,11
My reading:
3,48,24
